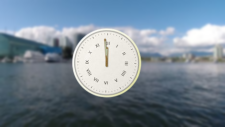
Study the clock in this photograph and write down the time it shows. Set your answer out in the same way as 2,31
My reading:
11,59
